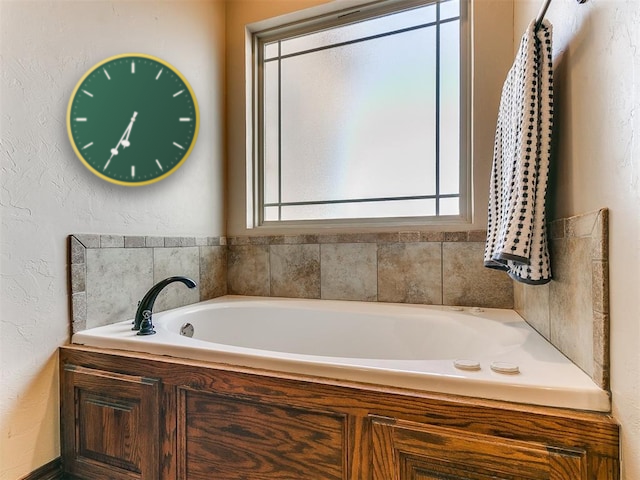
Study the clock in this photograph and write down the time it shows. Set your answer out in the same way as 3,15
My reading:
6,35
